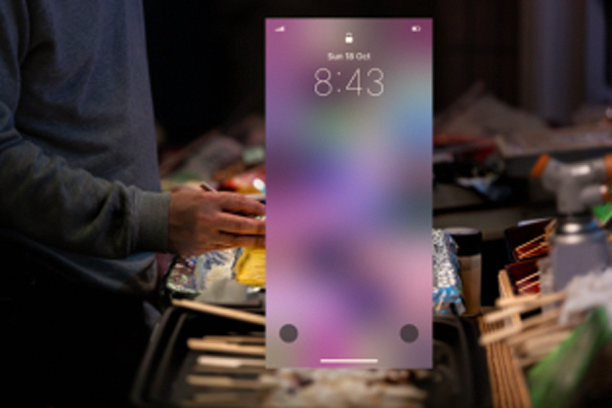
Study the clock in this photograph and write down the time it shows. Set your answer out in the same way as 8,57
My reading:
8,43
